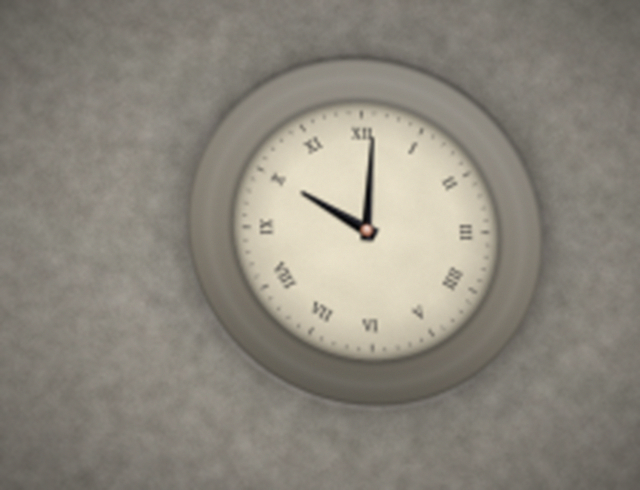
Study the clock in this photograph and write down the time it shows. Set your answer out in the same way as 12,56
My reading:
10,01
